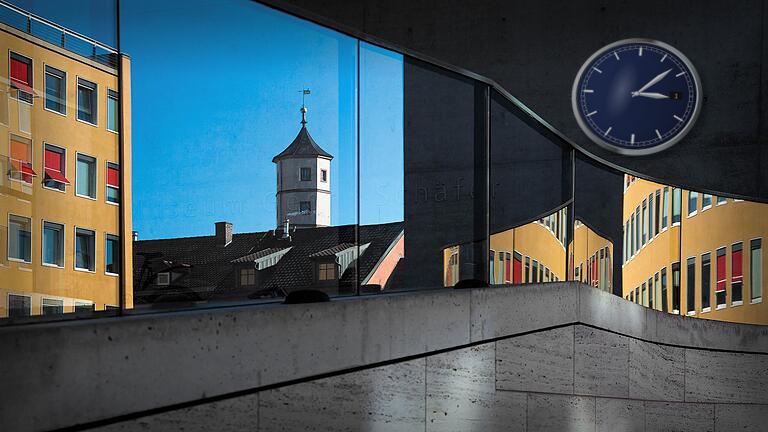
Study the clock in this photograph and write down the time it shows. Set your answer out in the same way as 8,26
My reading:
3,08
